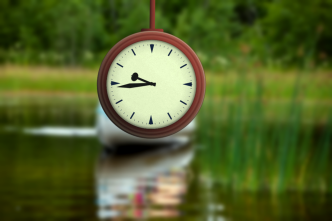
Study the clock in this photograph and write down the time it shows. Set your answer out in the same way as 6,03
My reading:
9,44
